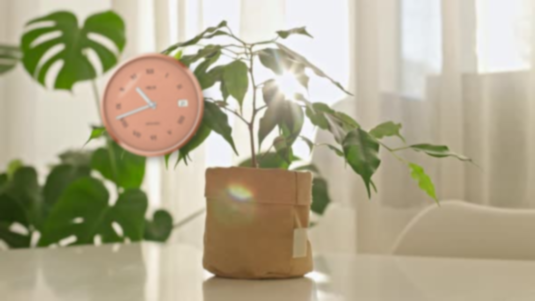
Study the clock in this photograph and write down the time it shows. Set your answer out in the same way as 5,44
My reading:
10,42
